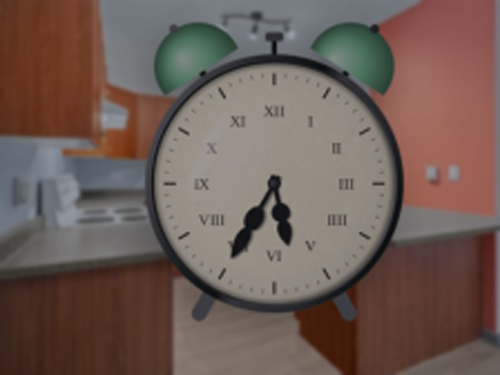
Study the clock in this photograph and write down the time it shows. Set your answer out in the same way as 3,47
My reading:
5,35
